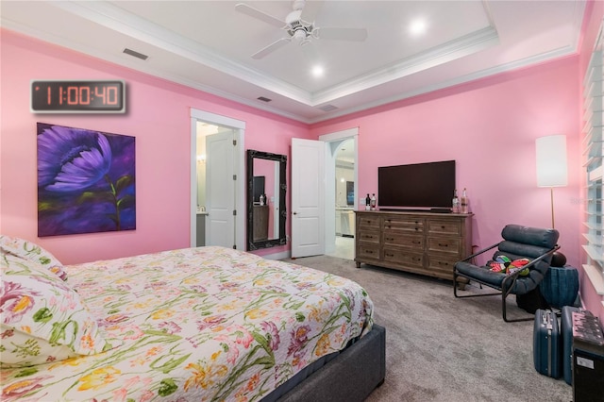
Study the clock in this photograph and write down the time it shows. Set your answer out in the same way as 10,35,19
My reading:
11,00,40
